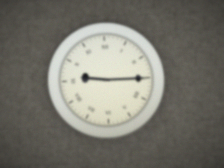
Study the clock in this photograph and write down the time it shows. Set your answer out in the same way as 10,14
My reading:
9,15
